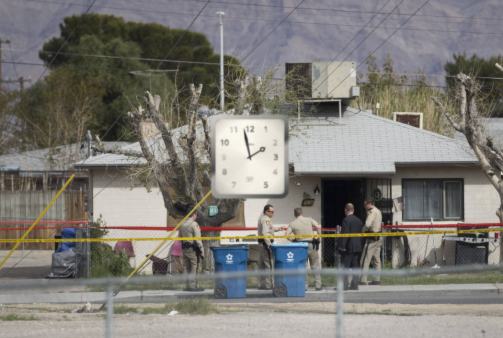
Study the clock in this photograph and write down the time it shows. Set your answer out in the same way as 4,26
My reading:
1,58
